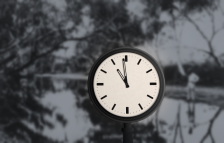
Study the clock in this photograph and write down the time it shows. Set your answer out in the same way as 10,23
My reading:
10,59
